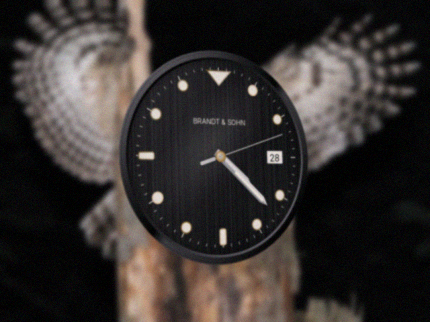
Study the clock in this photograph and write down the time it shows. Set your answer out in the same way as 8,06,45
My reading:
4,22,12
